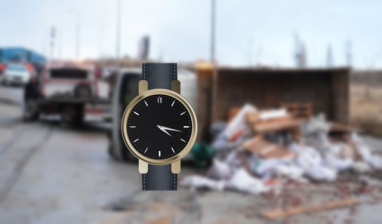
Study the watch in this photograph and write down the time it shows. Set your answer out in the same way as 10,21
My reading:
4,17
